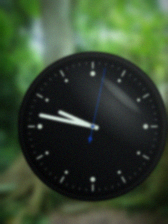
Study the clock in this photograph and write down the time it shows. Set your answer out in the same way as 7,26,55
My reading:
9,47,02
